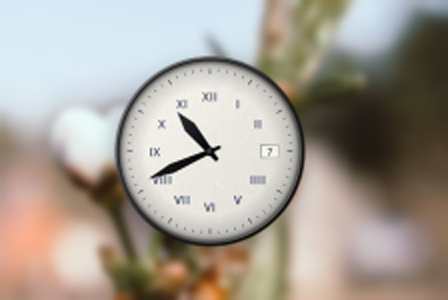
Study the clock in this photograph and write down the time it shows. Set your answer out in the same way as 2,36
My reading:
10,41
